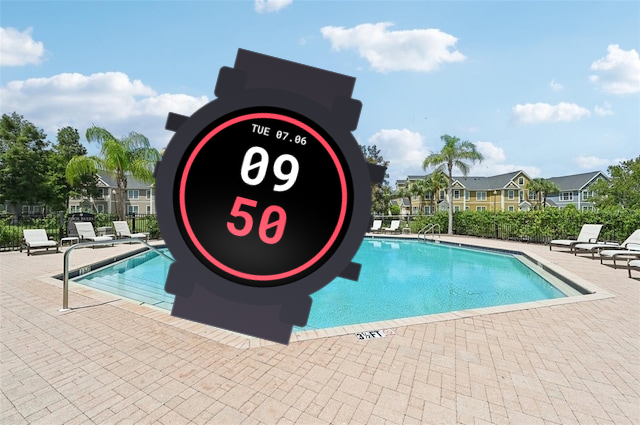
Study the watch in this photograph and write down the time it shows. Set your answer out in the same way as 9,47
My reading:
9,50
